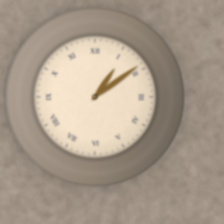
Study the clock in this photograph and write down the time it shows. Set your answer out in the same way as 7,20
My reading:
1,09
